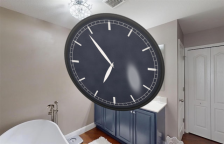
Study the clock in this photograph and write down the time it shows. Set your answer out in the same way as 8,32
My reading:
6,54
